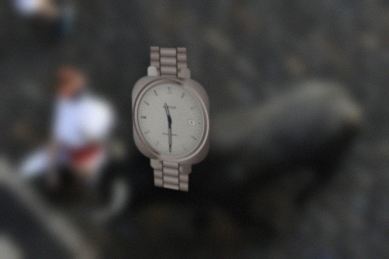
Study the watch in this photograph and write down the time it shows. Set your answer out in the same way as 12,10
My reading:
11,30
